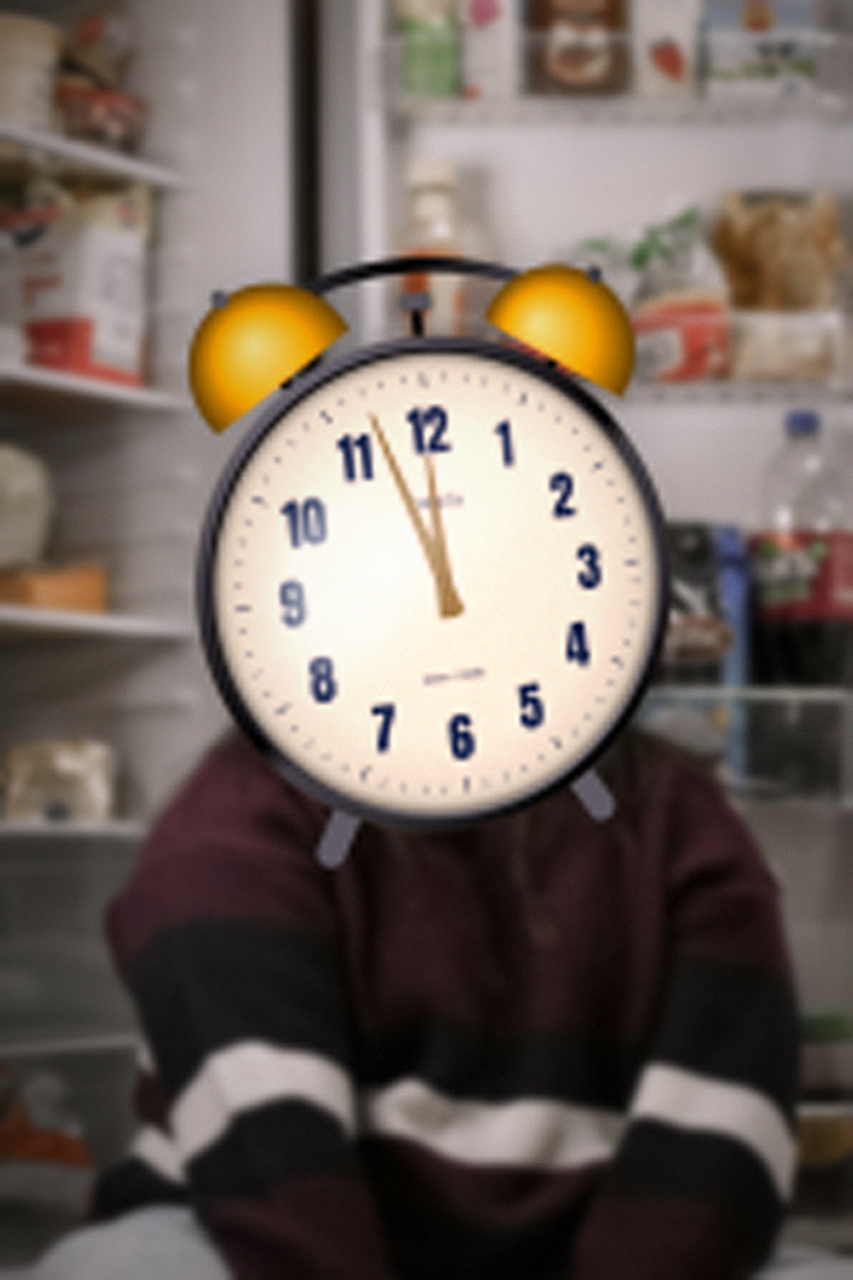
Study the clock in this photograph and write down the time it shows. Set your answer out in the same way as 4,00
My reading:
11,57
